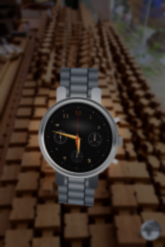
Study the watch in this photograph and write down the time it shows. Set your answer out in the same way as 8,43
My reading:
5,47
